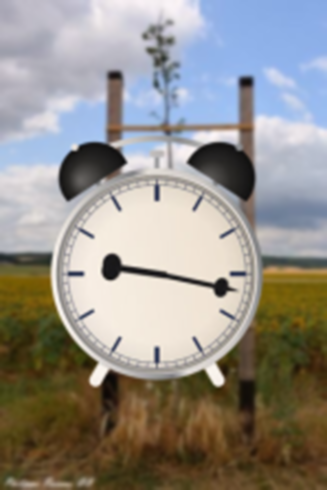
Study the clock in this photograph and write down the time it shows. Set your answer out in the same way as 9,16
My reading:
9,17
